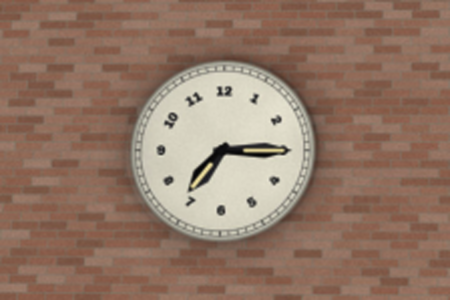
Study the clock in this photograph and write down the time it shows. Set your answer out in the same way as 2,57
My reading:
7,15
